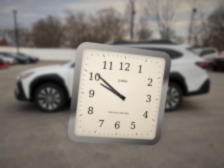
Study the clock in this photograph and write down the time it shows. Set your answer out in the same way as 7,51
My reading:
9,51
